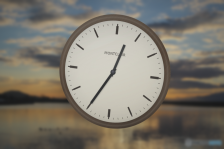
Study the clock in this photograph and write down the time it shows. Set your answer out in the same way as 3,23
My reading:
12,35
